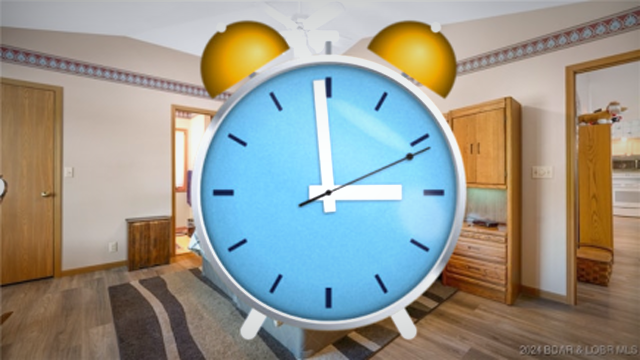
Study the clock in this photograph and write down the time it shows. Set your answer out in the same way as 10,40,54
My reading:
2,59,11
